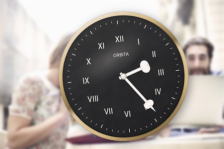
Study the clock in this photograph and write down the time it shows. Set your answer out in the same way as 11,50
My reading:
2,24
